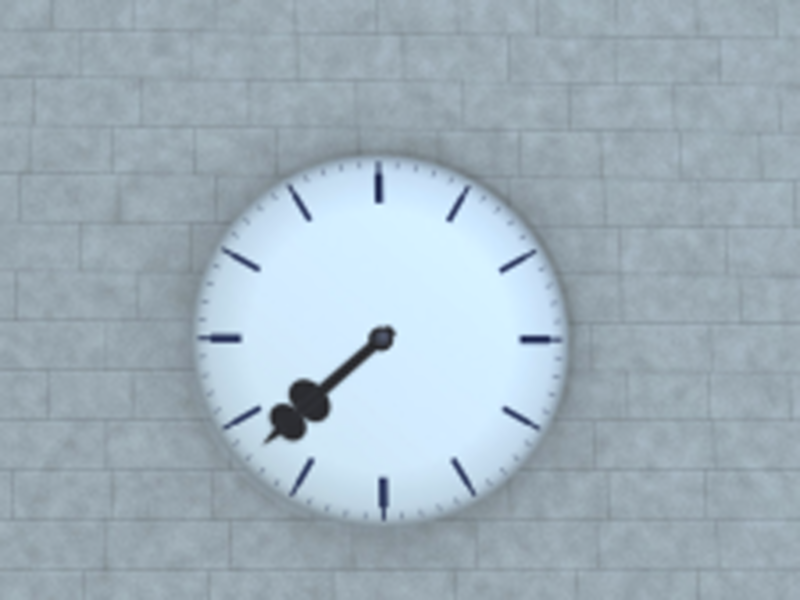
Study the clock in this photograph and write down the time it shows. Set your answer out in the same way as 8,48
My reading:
7,38
